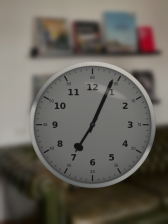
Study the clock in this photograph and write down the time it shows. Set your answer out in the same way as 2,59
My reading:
7,04
